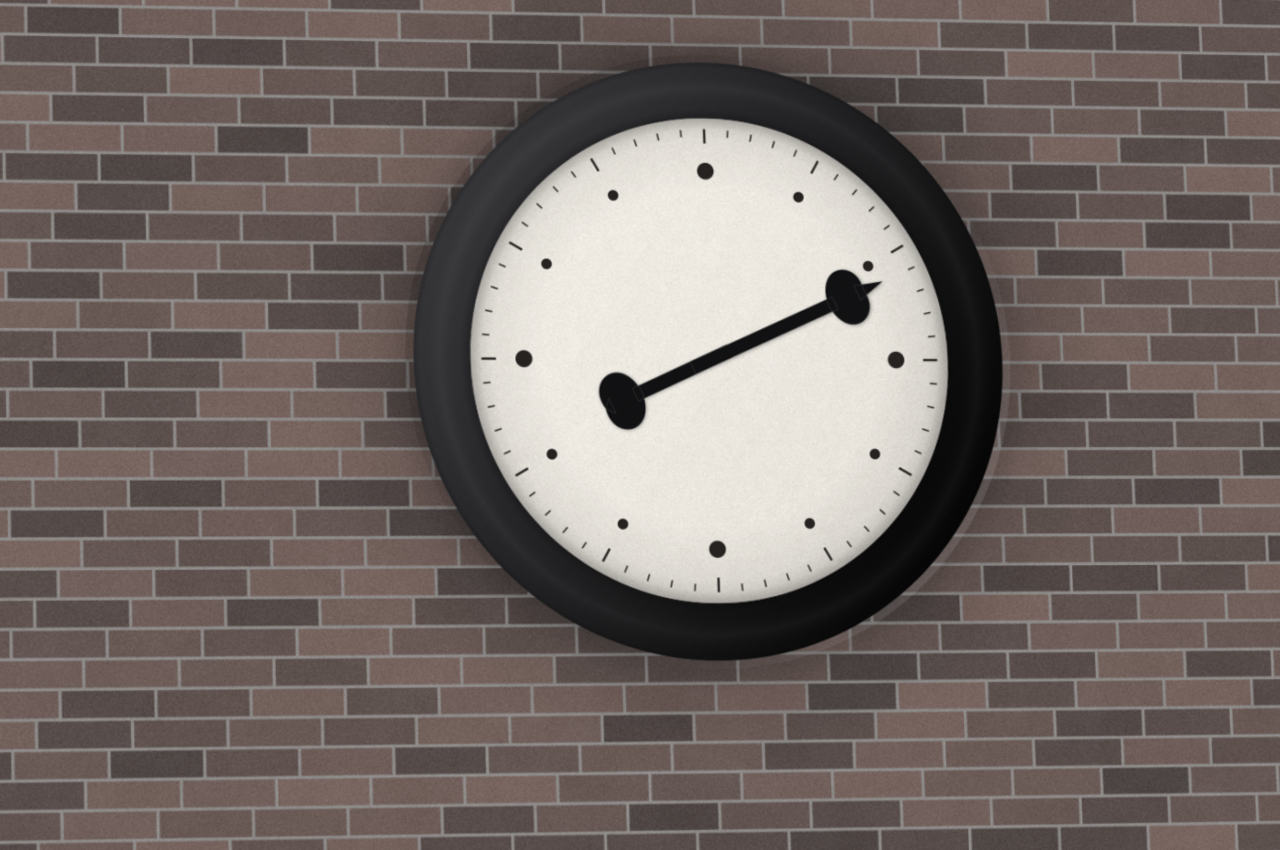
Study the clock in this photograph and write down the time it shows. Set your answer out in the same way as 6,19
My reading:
8,11
